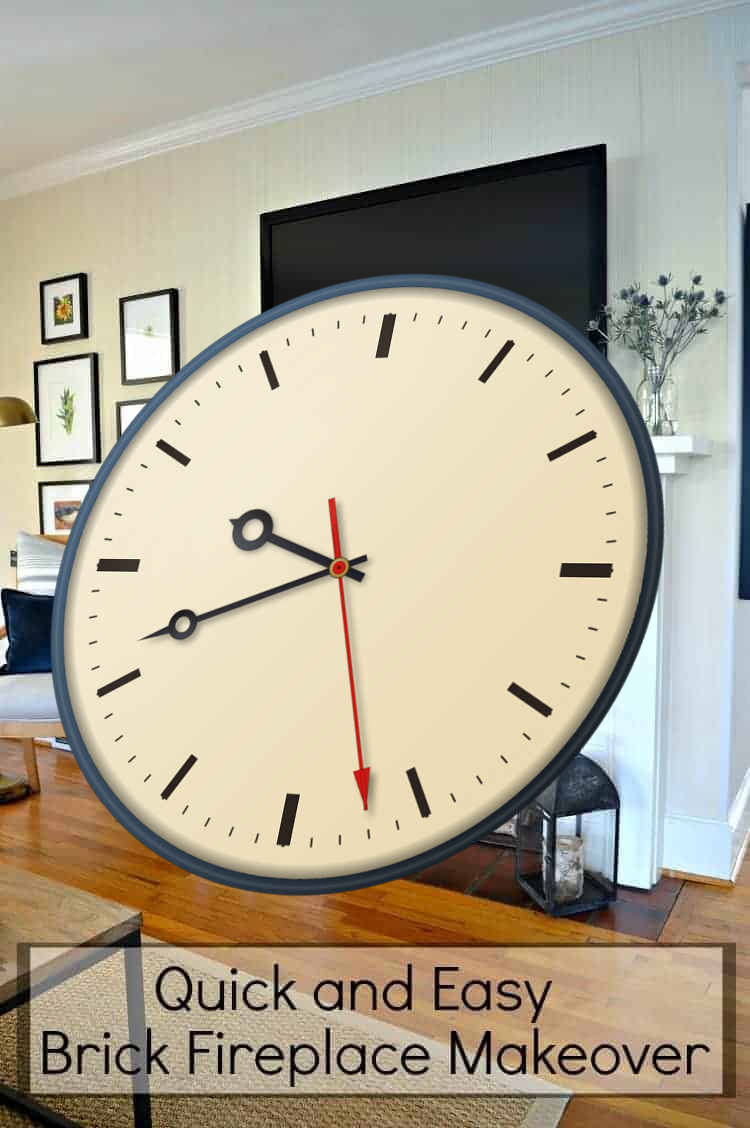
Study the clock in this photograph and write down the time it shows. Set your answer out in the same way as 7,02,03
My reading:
9,41,27
